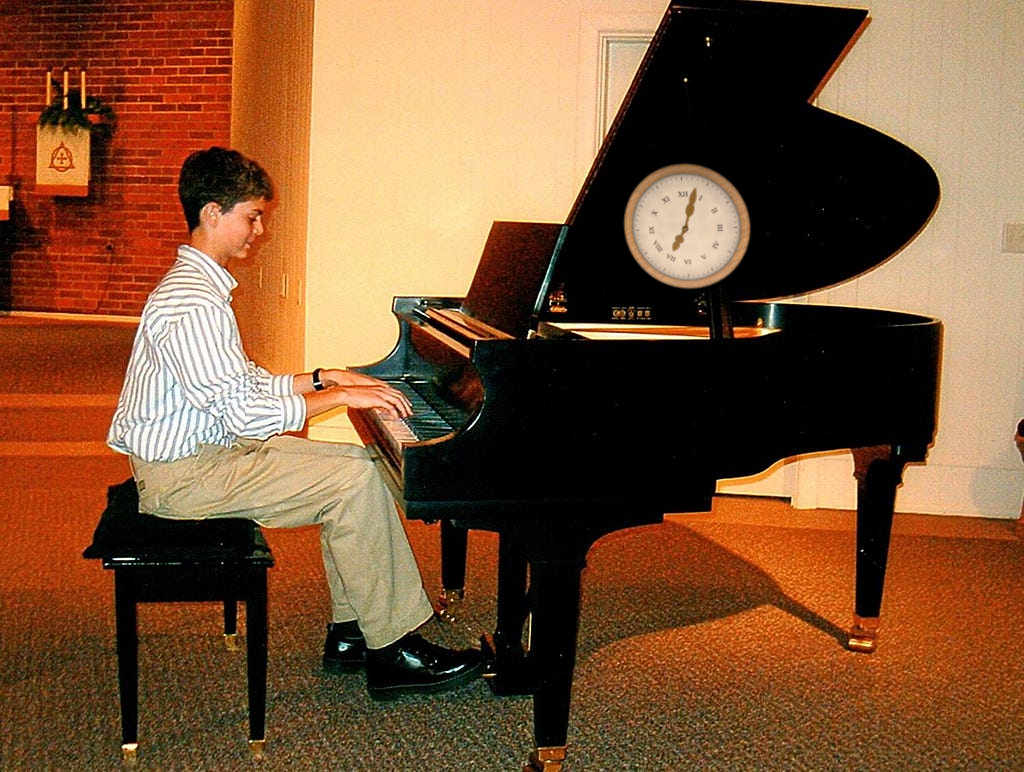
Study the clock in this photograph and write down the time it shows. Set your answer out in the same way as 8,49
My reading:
7,03
